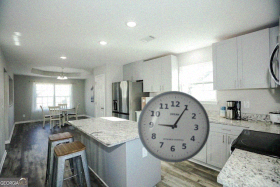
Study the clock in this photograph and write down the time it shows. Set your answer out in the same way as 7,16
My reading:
9,05
